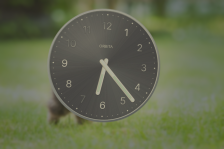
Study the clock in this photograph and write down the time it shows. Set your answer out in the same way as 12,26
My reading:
6,23
